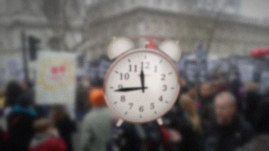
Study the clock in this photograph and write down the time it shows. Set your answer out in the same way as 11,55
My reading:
11,44
